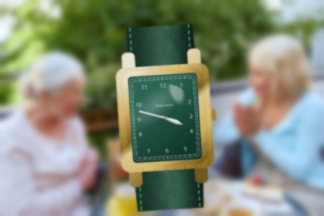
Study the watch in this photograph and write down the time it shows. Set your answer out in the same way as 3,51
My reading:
3,48
